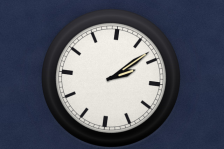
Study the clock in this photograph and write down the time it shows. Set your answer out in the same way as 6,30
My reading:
2,08
